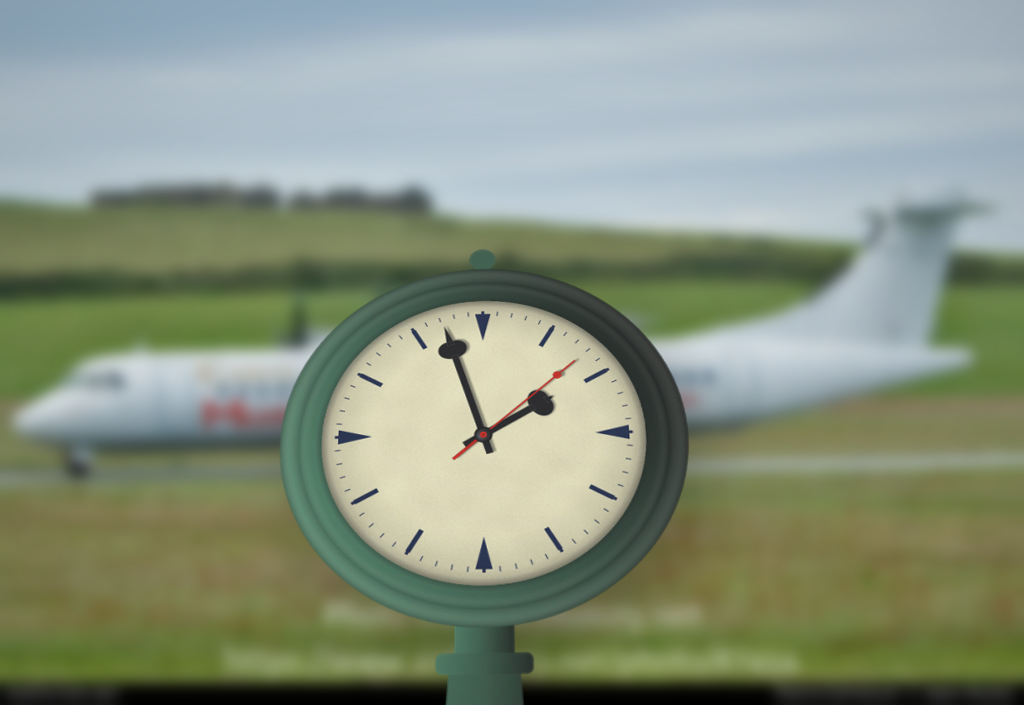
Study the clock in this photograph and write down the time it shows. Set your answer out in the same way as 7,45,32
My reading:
1,57,08
